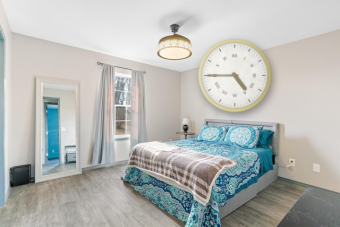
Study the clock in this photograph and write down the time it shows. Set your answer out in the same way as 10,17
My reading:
4,45
